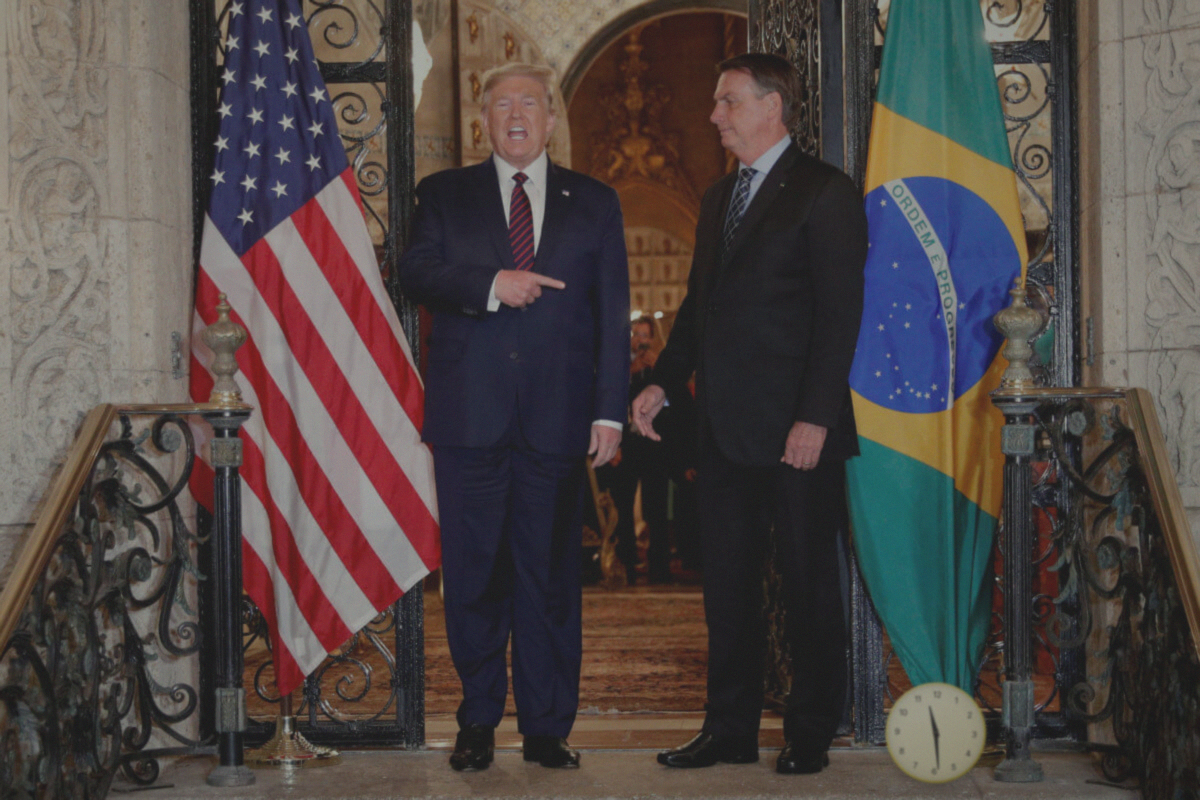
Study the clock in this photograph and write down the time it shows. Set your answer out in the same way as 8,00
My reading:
11,29
